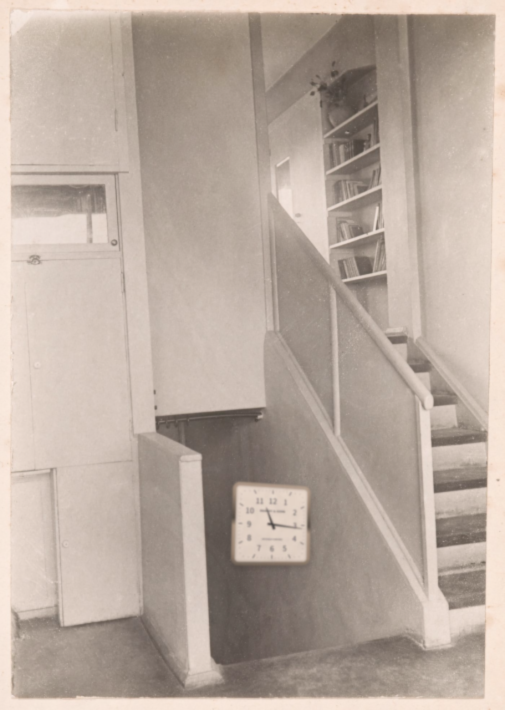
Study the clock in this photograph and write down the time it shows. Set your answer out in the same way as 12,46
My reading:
11,16
